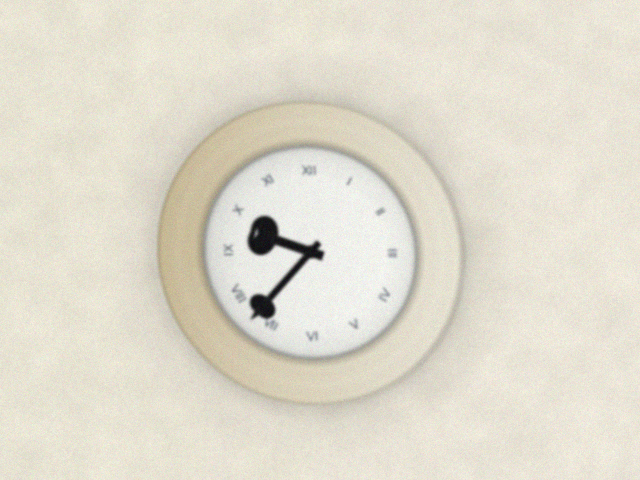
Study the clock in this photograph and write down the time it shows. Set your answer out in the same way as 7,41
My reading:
9,37
